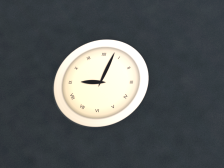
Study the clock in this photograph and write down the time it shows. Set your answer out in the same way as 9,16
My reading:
9,03
